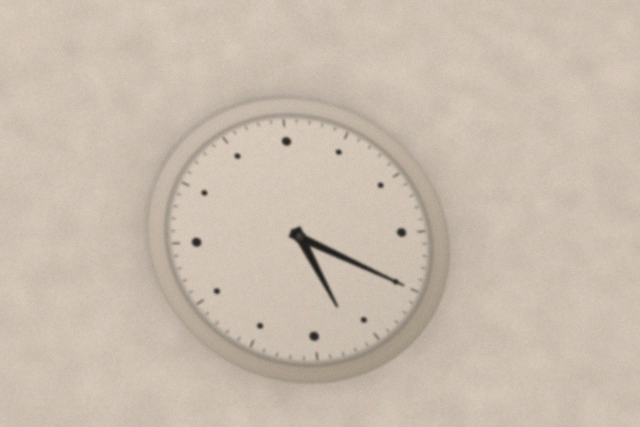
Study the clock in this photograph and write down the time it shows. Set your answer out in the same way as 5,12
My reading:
5,20
